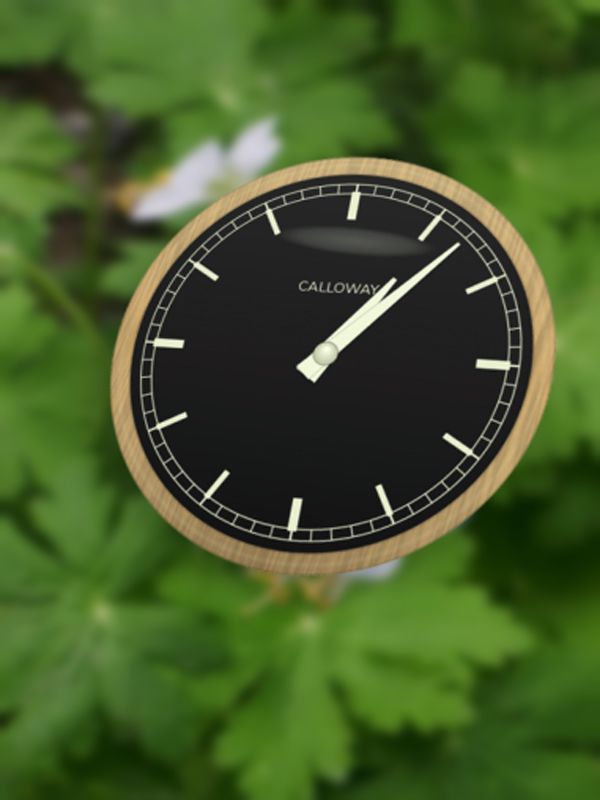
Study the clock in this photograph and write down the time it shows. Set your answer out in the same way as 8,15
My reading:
1,07
